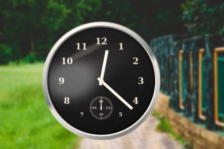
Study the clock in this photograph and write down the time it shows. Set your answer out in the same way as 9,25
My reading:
12,22
